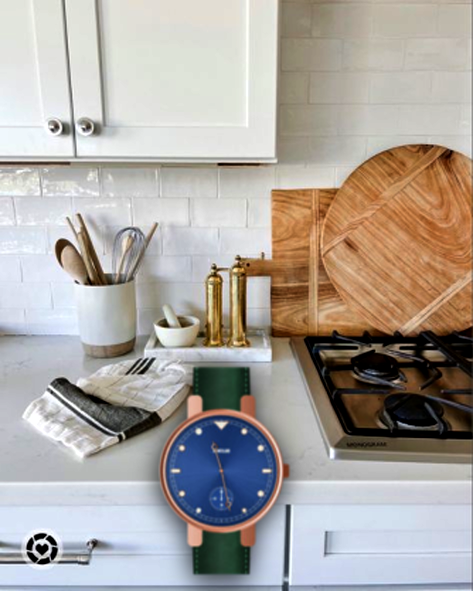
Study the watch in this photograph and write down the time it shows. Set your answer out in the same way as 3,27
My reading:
11,28
